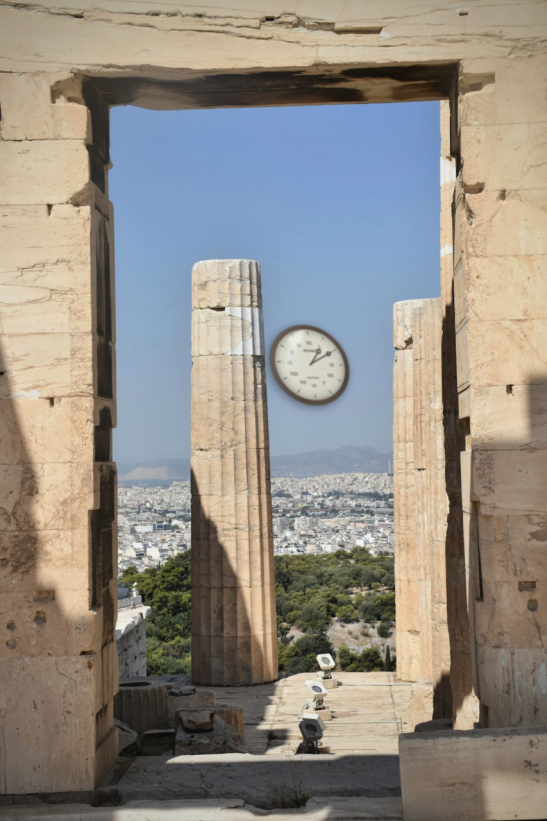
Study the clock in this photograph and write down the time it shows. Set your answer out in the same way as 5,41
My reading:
1,10
